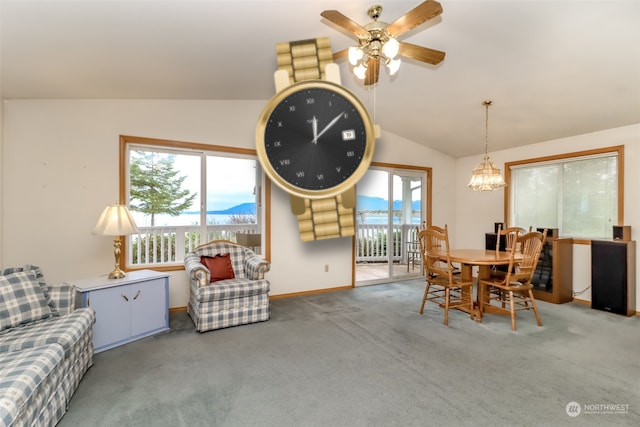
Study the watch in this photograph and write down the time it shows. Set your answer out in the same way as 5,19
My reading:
12,09
